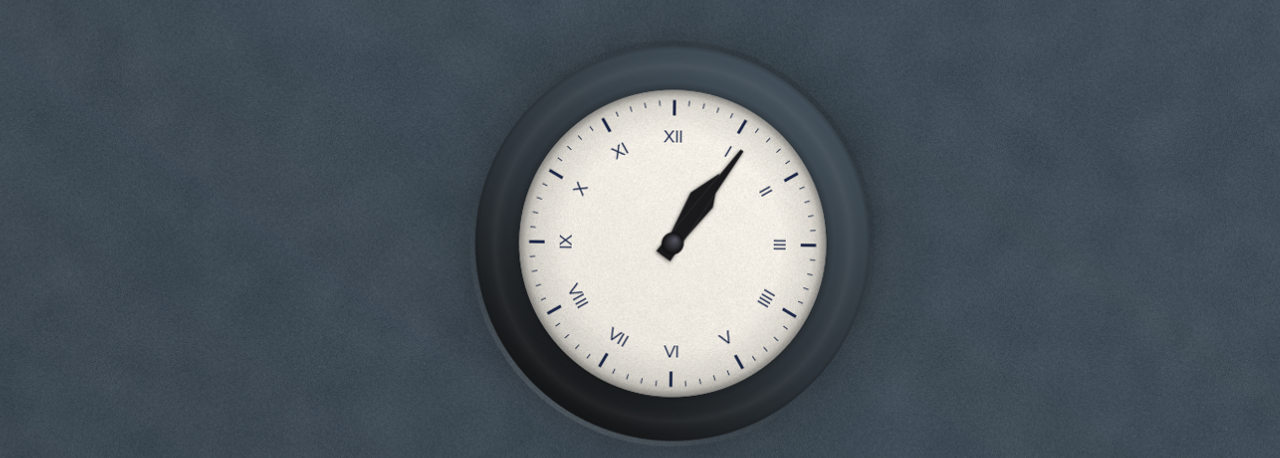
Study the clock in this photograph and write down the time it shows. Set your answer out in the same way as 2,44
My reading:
1,06
